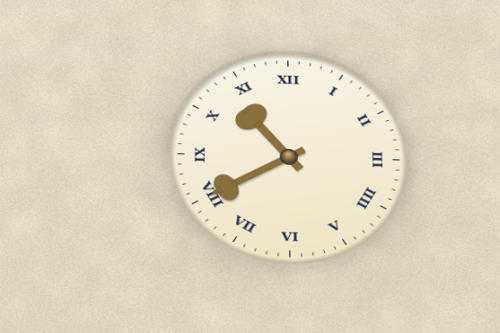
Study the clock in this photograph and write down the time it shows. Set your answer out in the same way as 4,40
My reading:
10,40
